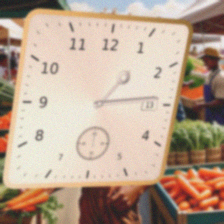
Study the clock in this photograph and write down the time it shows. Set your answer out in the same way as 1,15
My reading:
1,14
